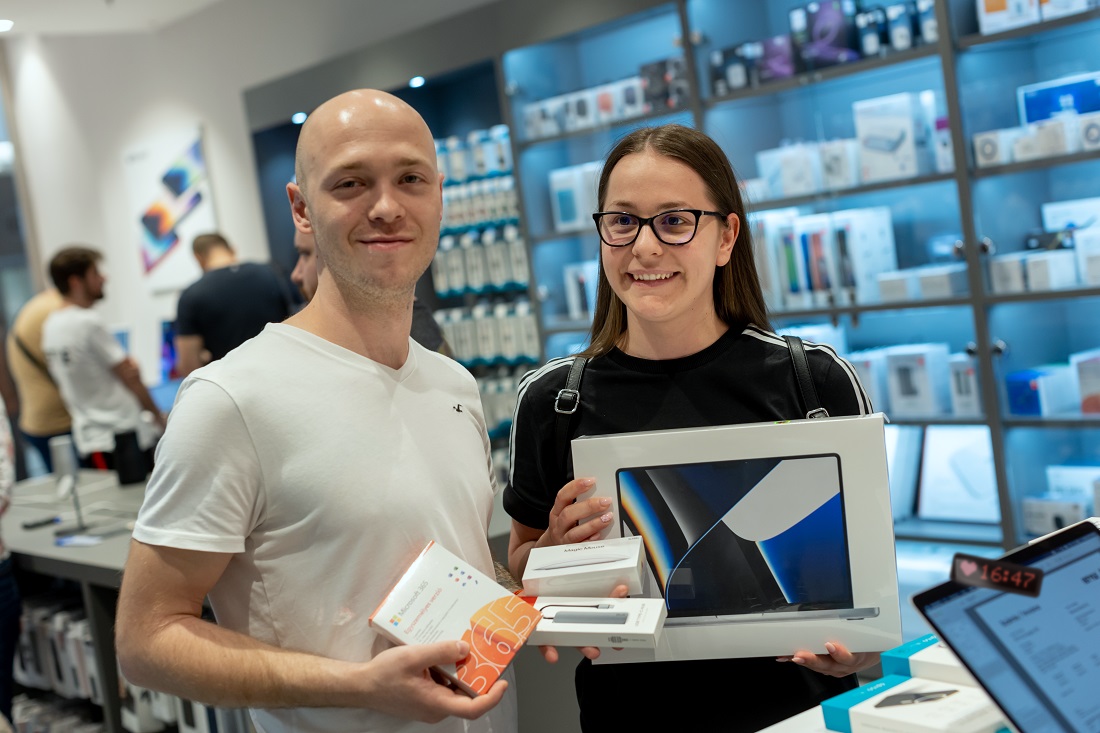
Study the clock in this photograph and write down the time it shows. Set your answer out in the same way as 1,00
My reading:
16,47
